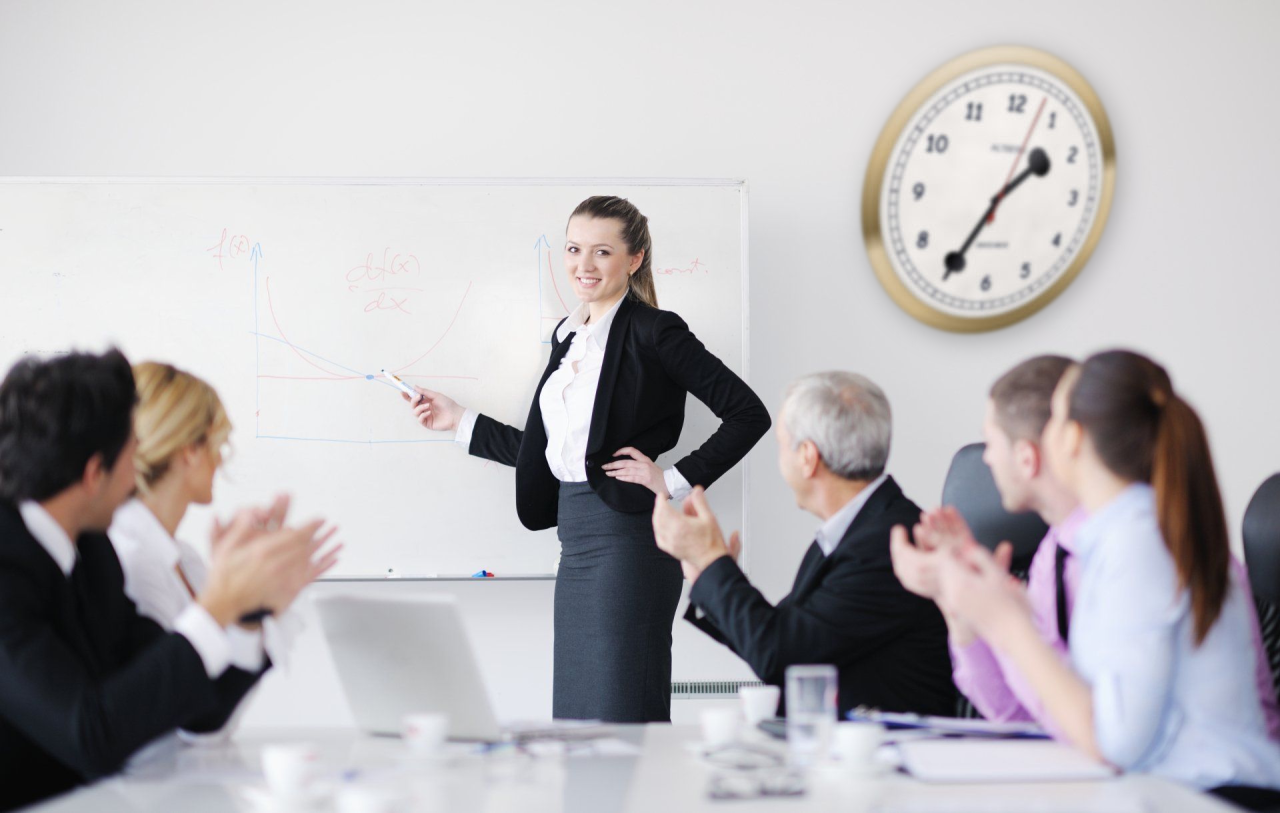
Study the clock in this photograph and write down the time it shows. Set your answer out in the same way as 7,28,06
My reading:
1,35,03
